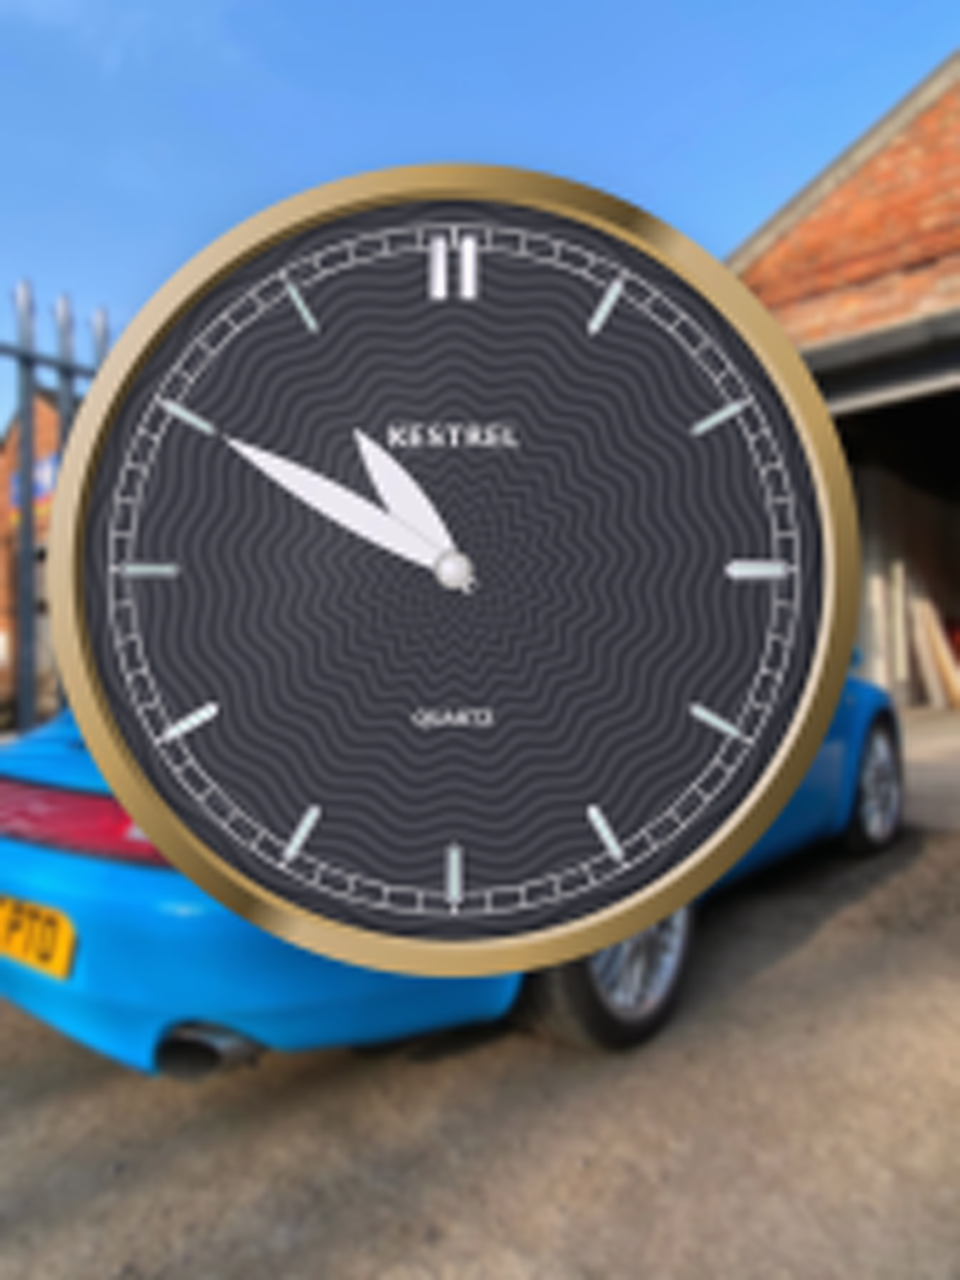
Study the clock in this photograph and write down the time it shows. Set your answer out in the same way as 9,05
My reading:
10,50
